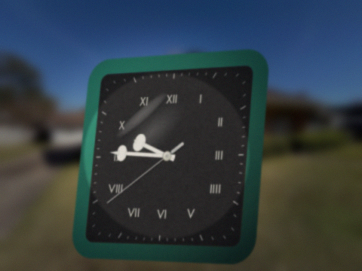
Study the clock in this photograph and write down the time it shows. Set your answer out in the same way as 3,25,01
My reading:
9,45,39
